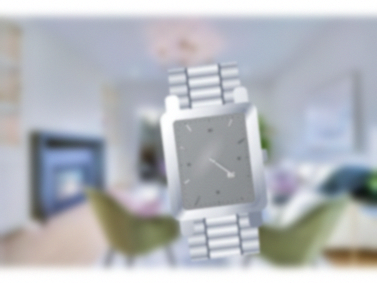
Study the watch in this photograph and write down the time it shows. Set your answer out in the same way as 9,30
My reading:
4,22
